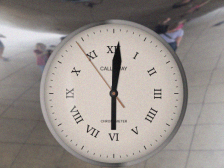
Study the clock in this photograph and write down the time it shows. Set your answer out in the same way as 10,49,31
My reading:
6,00,54
